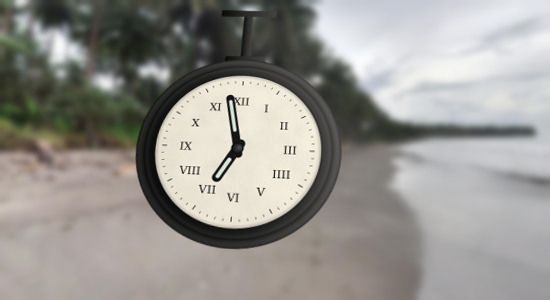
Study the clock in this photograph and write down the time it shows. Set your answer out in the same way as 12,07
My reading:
6,58
